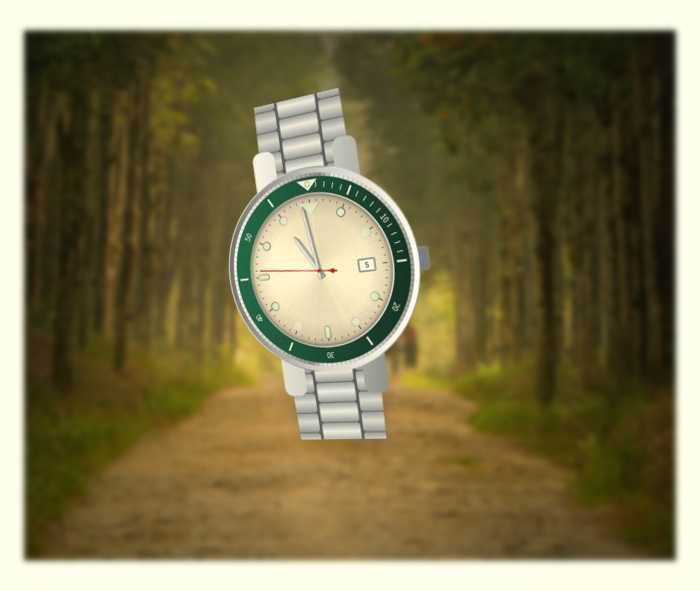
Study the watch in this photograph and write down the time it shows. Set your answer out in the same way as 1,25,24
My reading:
10,58,46
